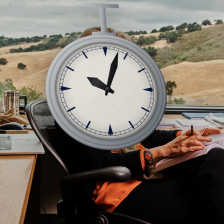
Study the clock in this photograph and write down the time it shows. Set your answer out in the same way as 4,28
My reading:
10,03
